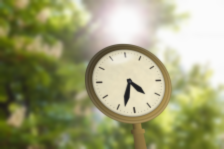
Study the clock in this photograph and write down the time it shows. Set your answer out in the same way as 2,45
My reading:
4,33
